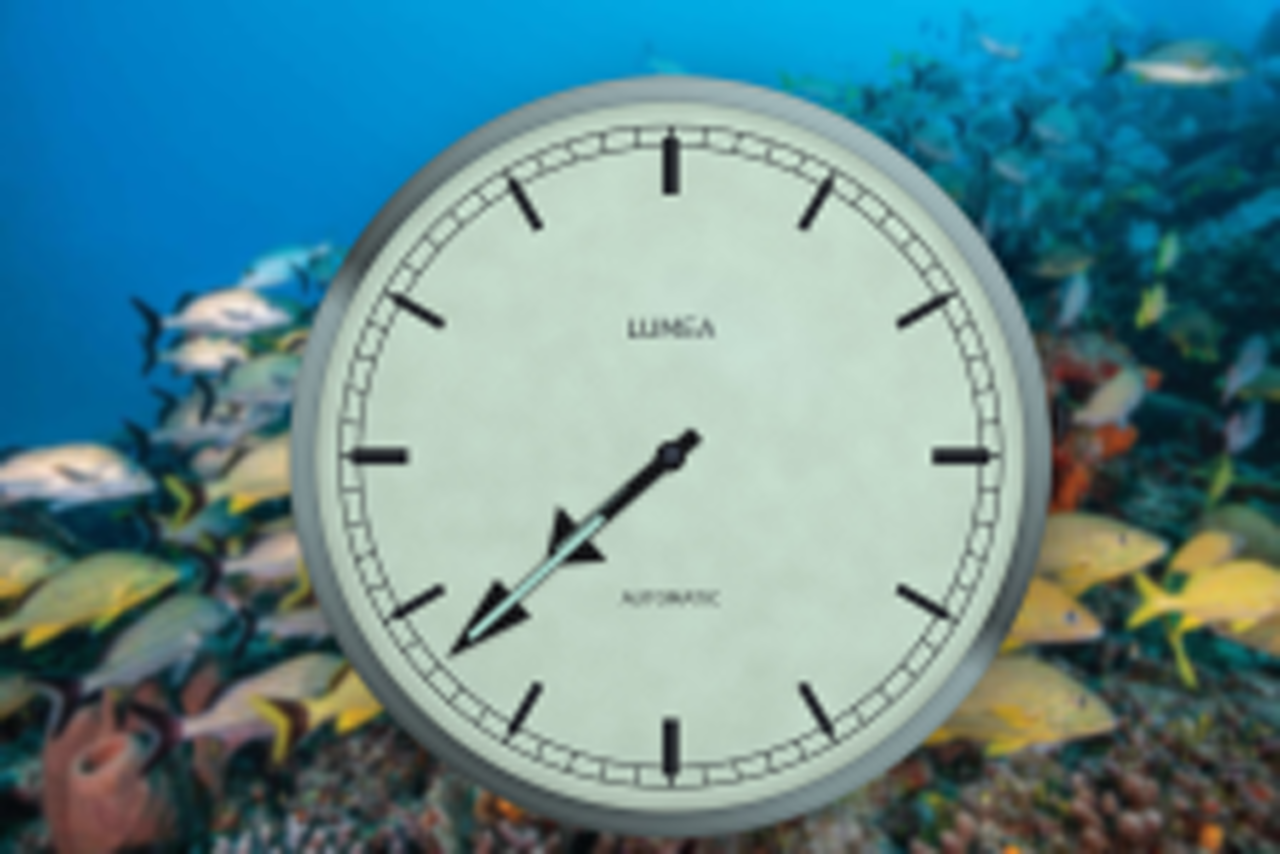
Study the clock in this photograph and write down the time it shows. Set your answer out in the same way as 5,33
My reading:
7,38
